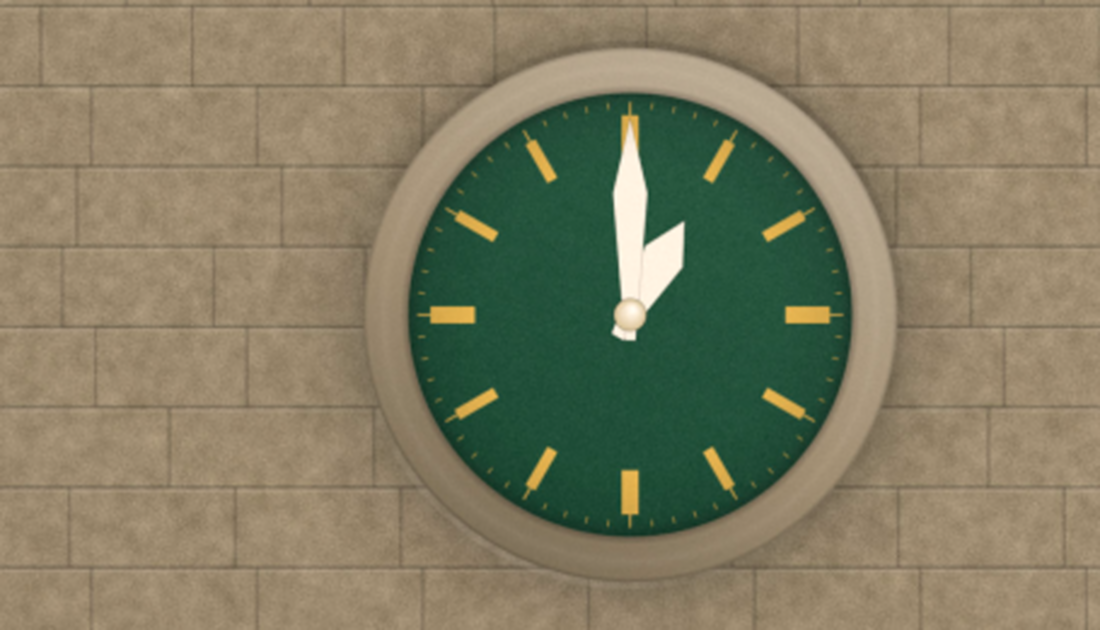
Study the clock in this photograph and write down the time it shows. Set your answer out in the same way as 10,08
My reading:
1,00
